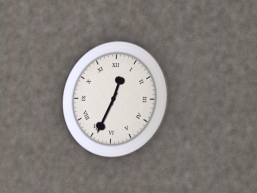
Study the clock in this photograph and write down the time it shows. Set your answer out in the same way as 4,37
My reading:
12,34
